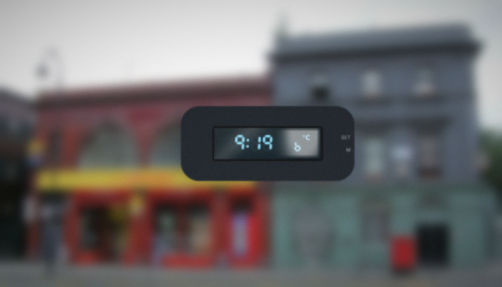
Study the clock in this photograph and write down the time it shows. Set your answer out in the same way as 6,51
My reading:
9,19
